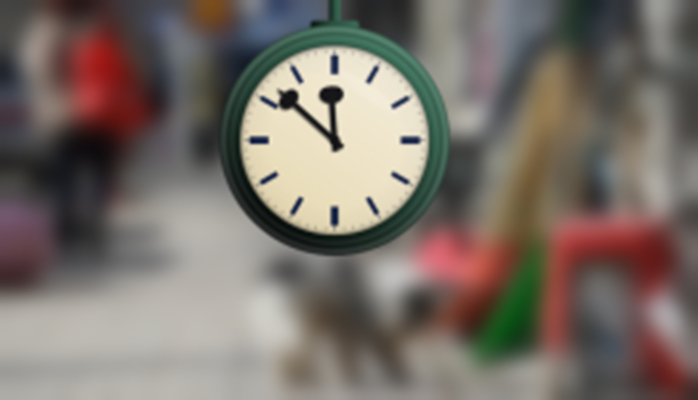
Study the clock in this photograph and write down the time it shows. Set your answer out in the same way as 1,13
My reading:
11,52
